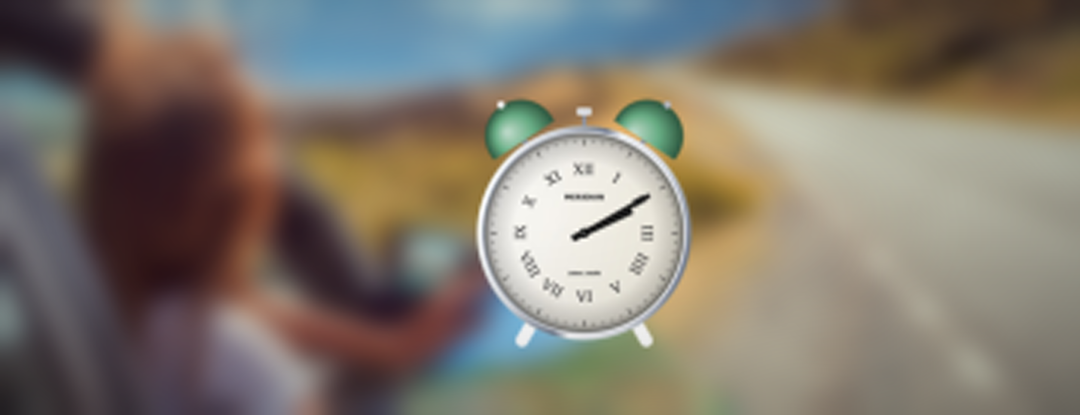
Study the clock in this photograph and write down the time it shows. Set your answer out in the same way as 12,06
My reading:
2,10
